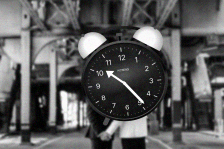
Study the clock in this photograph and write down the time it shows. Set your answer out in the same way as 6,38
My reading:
10,24
